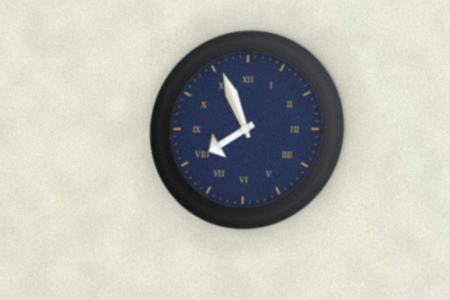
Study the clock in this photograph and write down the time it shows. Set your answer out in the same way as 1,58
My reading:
7,56
